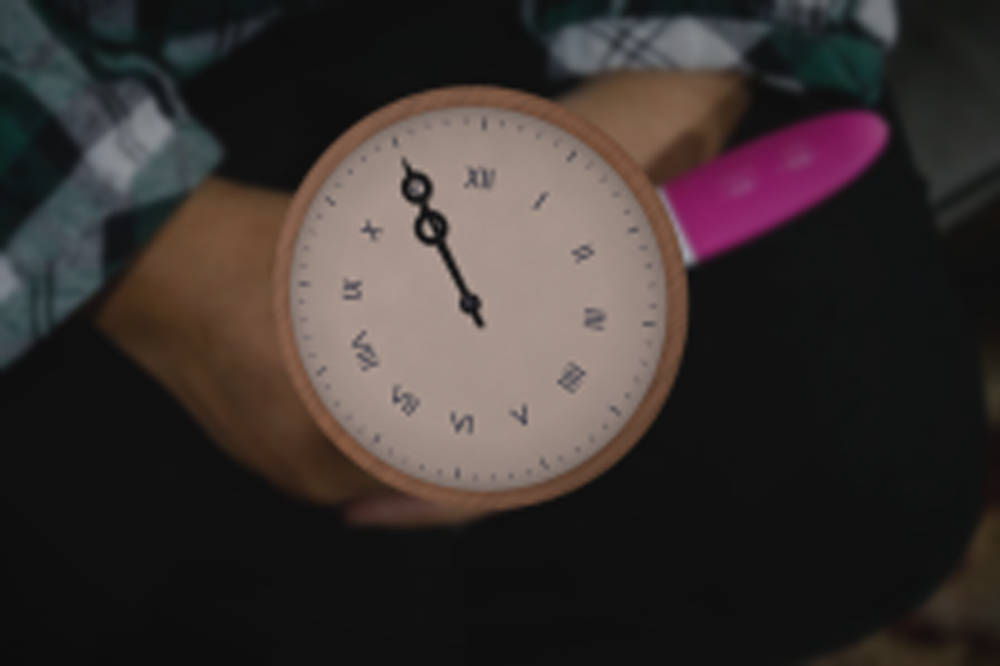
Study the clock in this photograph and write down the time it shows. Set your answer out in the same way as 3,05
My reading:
10,55
